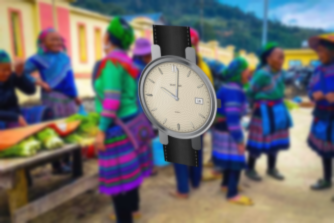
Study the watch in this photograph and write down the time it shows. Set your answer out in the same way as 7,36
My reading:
10,01
